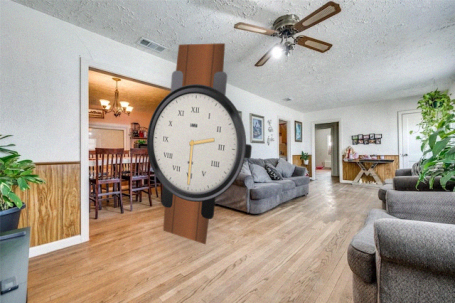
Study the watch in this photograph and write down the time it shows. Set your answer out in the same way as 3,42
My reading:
2,30
